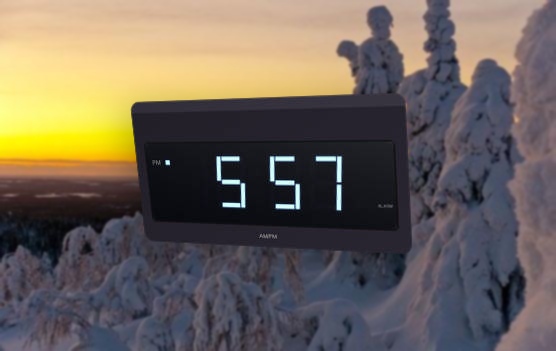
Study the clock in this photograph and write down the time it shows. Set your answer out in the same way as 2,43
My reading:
5,57
